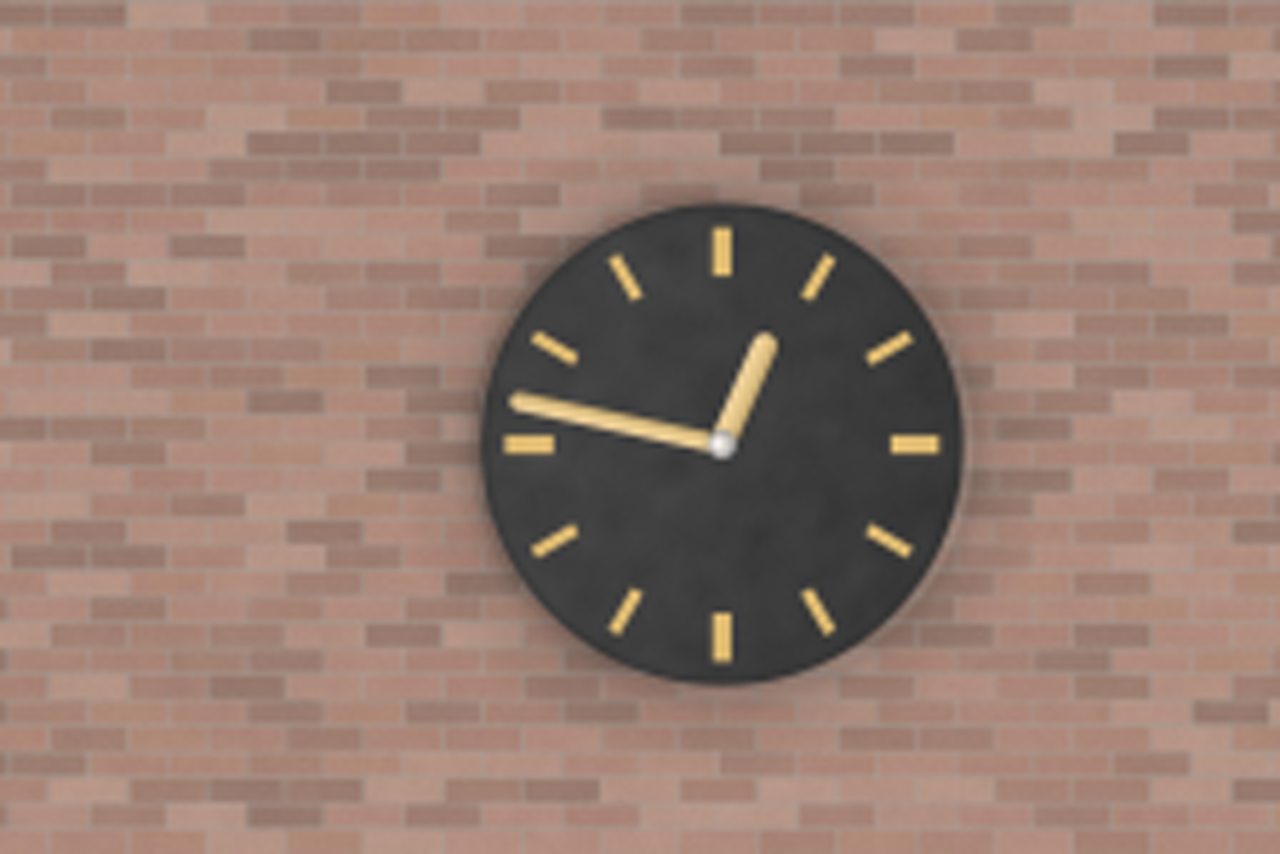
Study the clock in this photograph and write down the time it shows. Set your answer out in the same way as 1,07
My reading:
12,47
